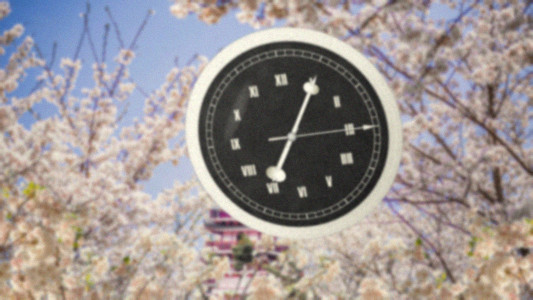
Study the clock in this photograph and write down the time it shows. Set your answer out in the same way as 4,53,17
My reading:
7,05,15
